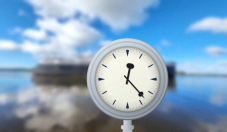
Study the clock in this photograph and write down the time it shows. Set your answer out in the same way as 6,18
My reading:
12,23
